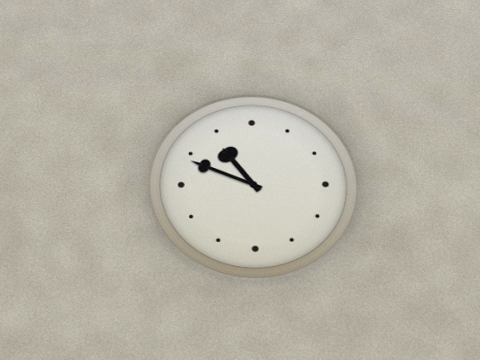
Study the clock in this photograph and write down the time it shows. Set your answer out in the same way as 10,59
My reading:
10,49
